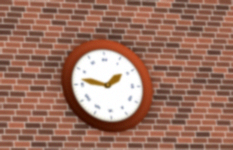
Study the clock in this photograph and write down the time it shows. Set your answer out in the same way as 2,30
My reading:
1,47
